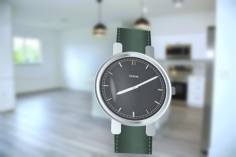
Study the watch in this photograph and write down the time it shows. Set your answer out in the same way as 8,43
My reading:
8,10
